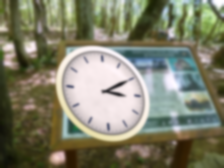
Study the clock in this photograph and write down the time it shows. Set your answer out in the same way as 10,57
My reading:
3,10
